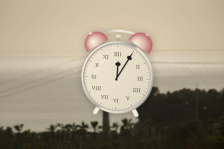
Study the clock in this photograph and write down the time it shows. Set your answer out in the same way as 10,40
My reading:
12,05
